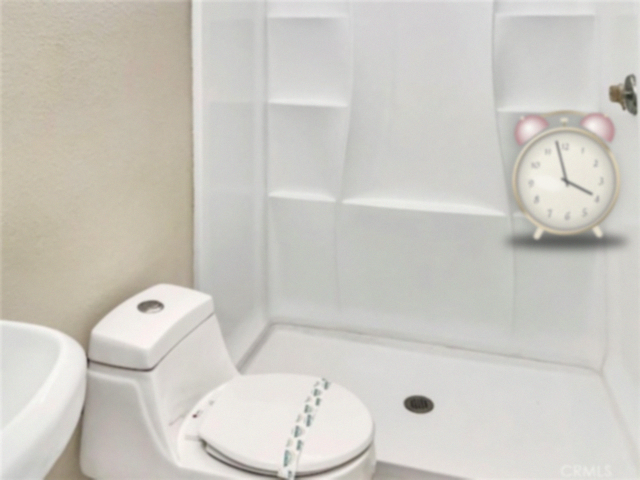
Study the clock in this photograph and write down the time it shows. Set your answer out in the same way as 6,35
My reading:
3,58
